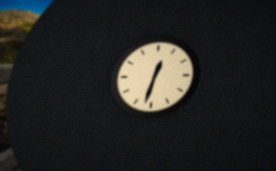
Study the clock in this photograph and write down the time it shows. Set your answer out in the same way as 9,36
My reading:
12,32
